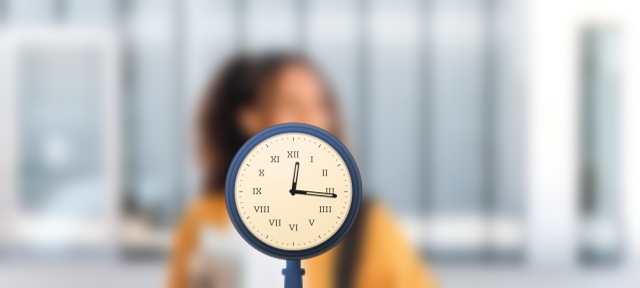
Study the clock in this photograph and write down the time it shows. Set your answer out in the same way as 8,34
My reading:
12,16
